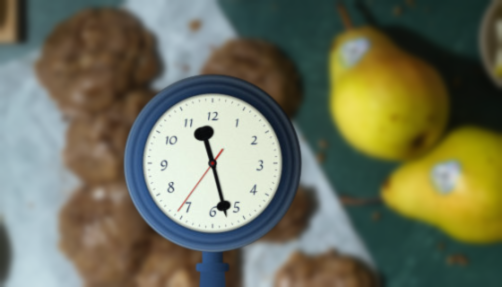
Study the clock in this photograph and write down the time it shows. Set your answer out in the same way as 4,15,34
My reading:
11,27,36
